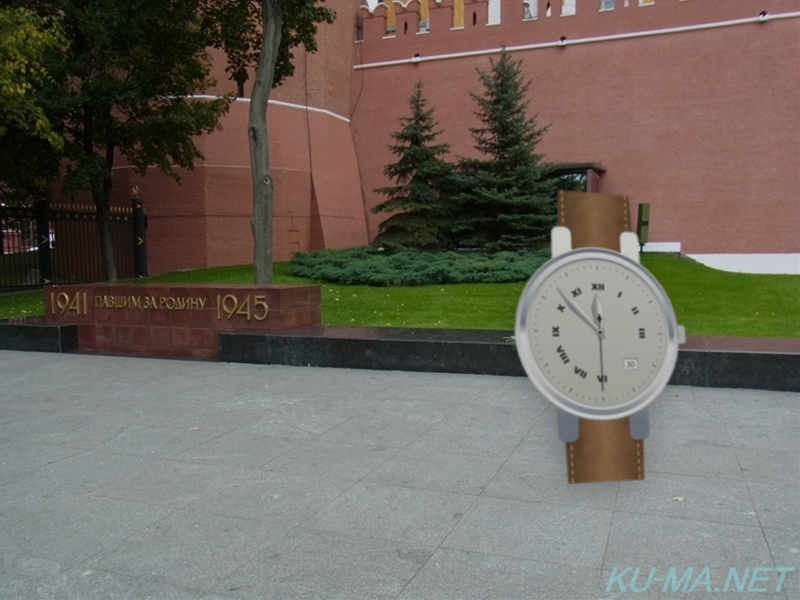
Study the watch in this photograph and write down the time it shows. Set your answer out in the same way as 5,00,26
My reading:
11,52,30
